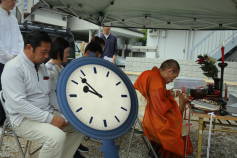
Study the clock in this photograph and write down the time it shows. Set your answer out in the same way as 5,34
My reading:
9,53
